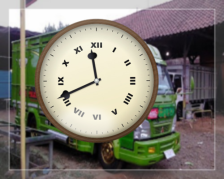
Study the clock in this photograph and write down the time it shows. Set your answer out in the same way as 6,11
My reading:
11,41
